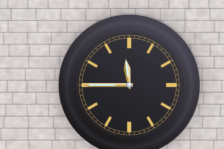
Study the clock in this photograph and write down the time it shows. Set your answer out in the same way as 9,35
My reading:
11,45
